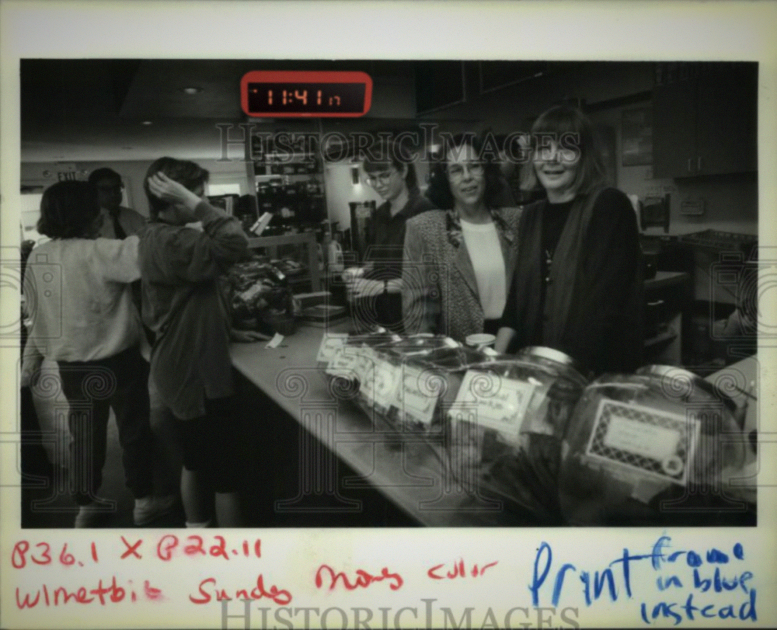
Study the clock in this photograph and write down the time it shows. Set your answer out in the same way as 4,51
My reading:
11,41
